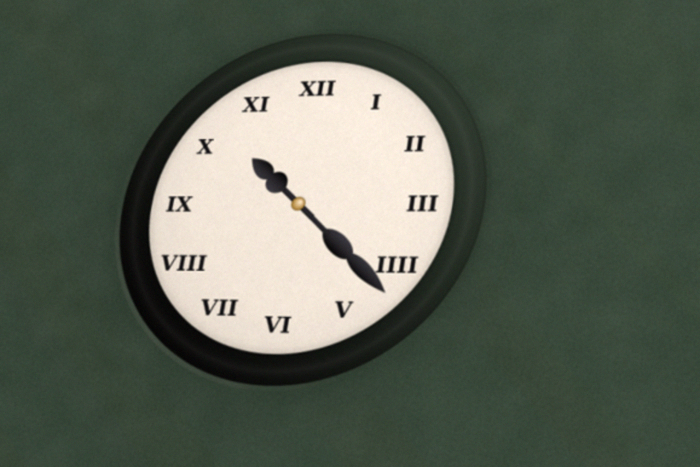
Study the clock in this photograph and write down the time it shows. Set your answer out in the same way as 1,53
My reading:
10,22
